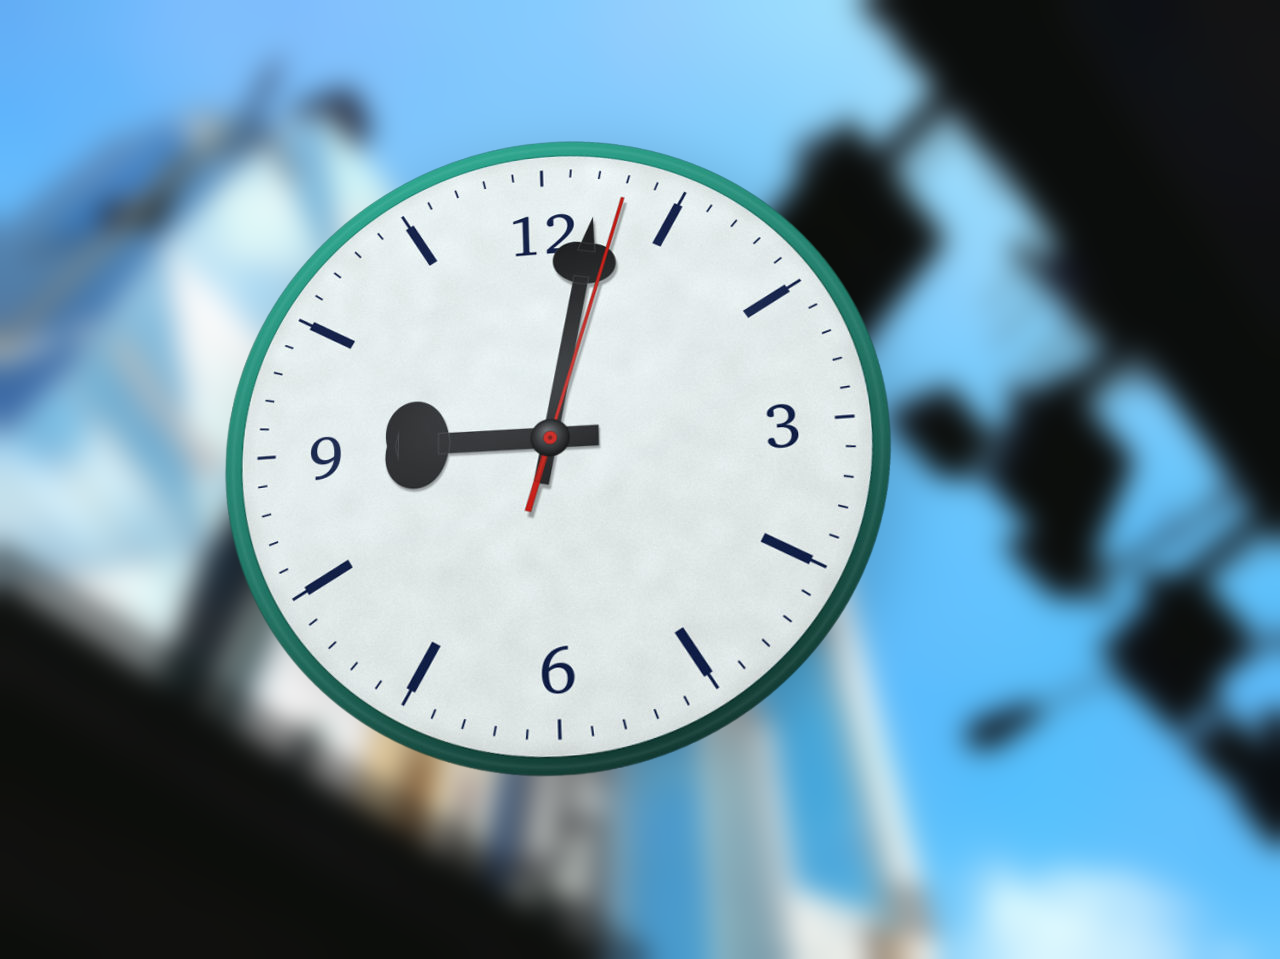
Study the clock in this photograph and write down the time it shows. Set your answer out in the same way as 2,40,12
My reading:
9,02,03
